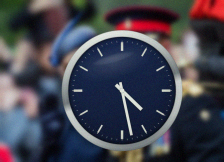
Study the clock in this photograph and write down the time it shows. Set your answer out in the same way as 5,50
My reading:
4,28
